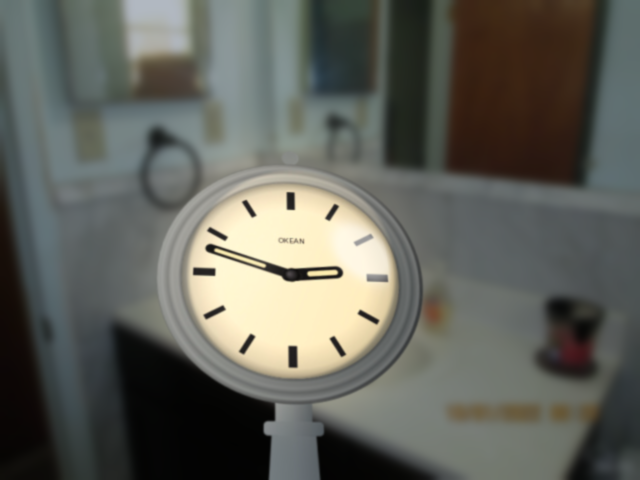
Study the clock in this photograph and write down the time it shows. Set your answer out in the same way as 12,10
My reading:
2,48
